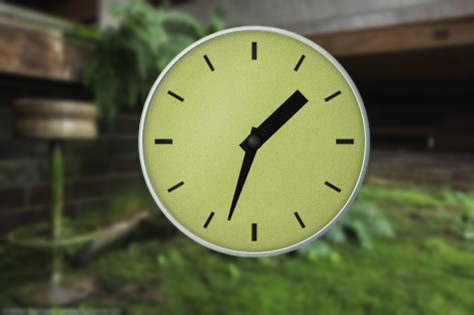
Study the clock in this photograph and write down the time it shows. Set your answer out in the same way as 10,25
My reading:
1,33
